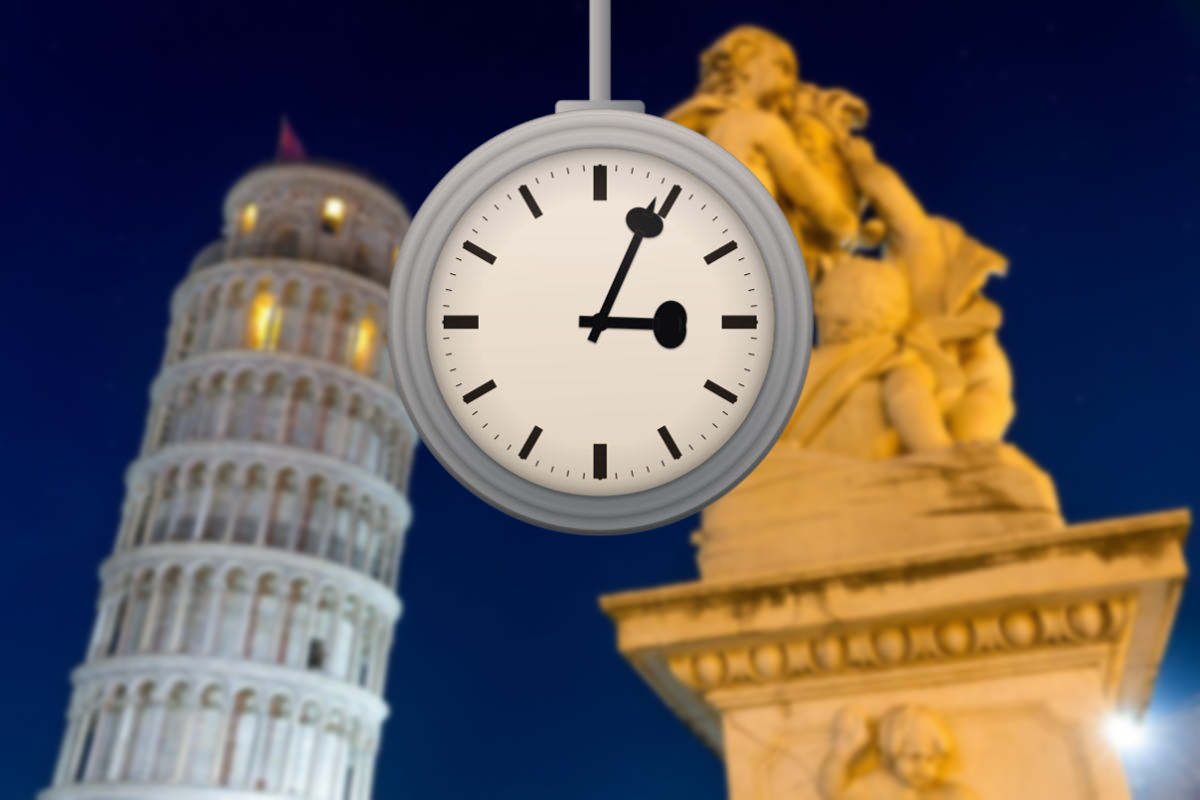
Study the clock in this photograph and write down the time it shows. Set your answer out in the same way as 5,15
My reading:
3,04
